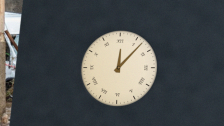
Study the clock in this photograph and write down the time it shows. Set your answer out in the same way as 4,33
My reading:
12,07
